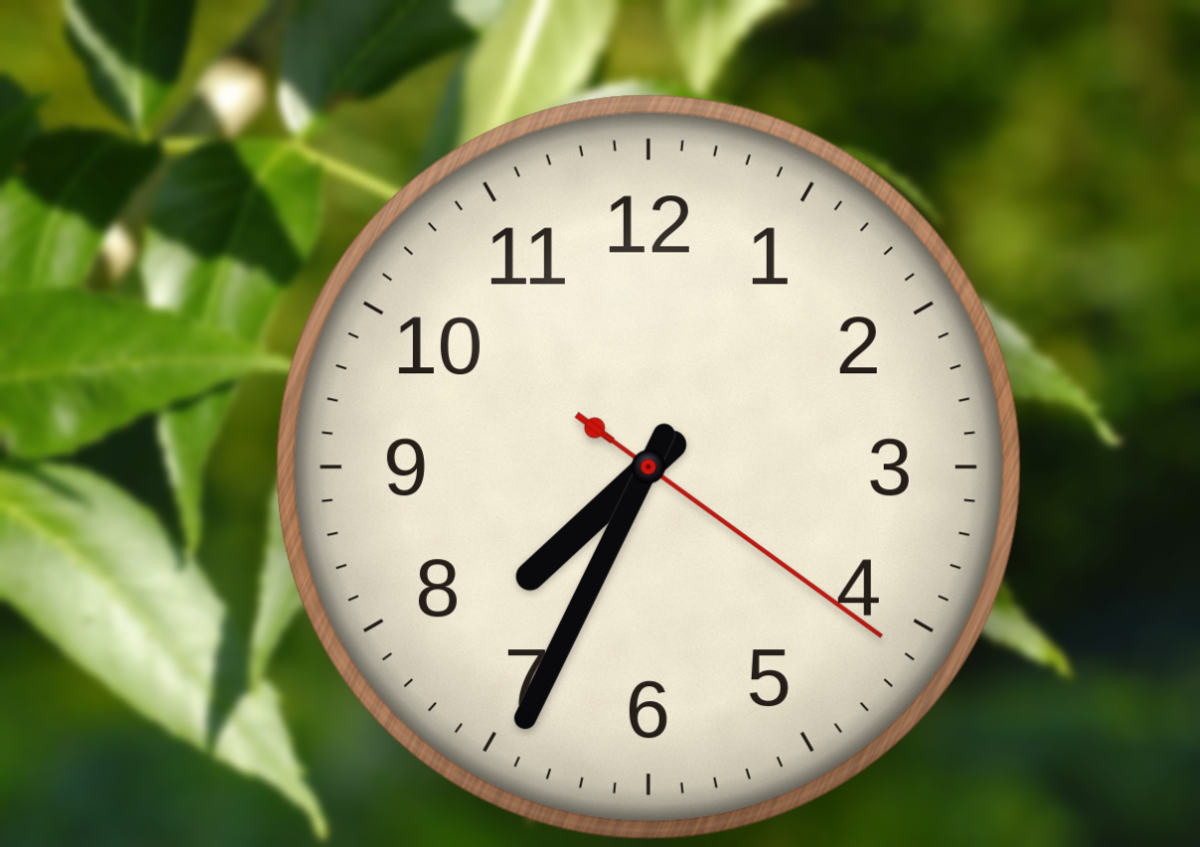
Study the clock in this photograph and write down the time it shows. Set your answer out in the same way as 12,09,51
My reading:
7,34,21
